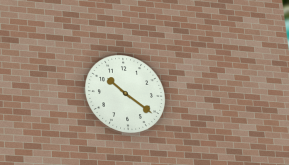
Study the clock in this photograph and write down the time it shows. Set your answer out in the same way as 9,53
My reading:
10,21
